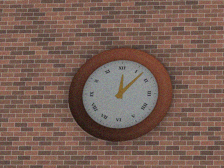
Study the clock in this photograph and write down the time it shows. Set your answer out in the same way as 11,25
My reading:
12,07
